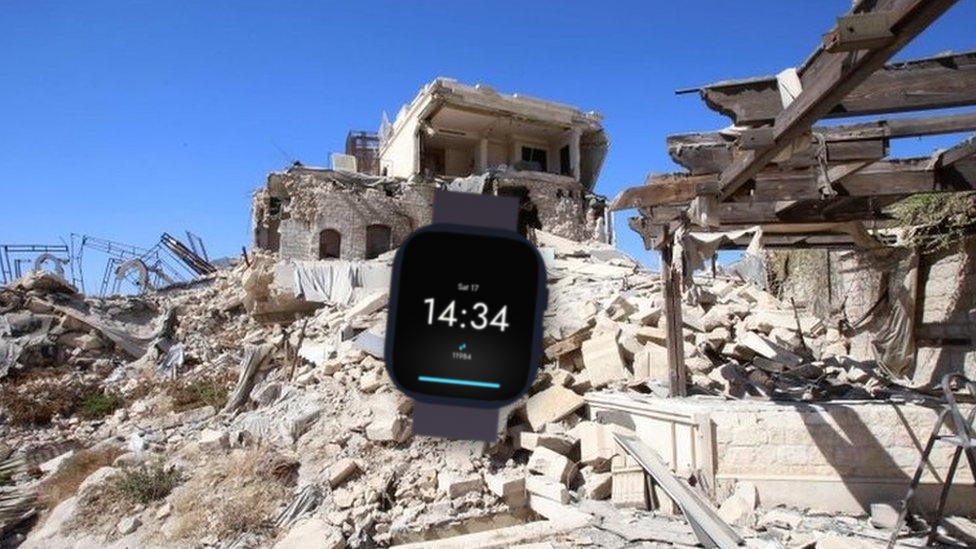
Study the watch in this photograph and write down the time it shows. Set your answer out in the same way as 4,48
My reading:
14,34
